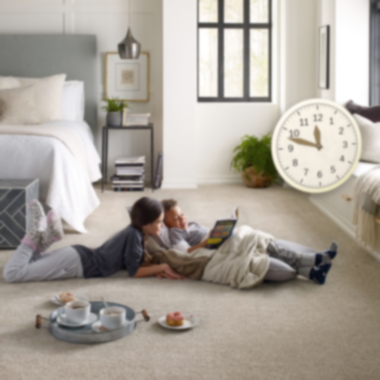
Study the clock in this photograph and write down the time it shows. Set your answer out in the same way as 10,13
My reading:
11,48
